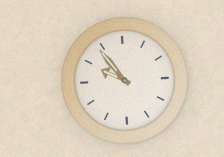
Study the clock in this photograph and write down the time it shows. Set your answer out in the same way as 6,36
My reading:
9,54
